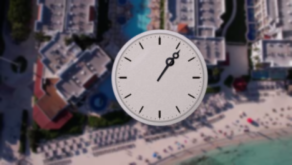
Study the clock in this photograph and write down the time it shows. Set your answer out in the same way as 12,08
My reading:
1,06
